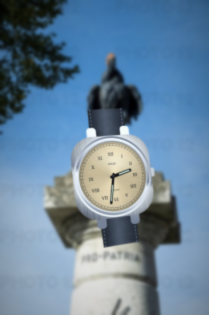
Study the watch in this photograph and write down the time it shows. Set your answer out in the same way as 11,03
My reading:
2,32
